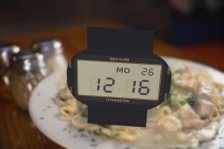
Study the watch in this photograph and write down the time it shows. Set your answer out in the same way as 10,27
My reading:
12,16
